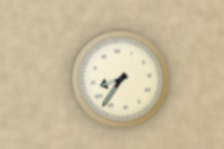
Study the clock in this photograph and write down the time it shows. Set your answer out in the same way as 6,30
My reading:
8,37
